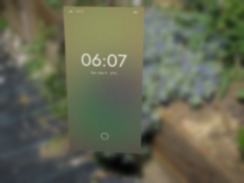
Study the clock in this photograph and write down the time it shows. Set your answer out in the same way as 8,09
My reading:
6,07
